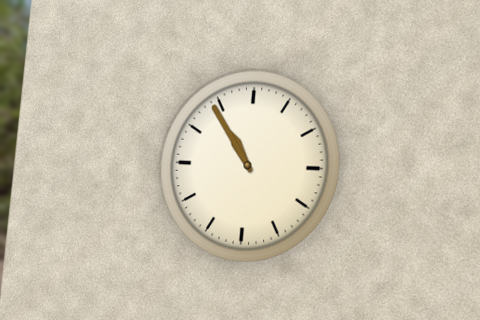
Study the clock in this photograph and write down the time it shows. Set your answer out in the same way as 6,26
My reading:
10,54
